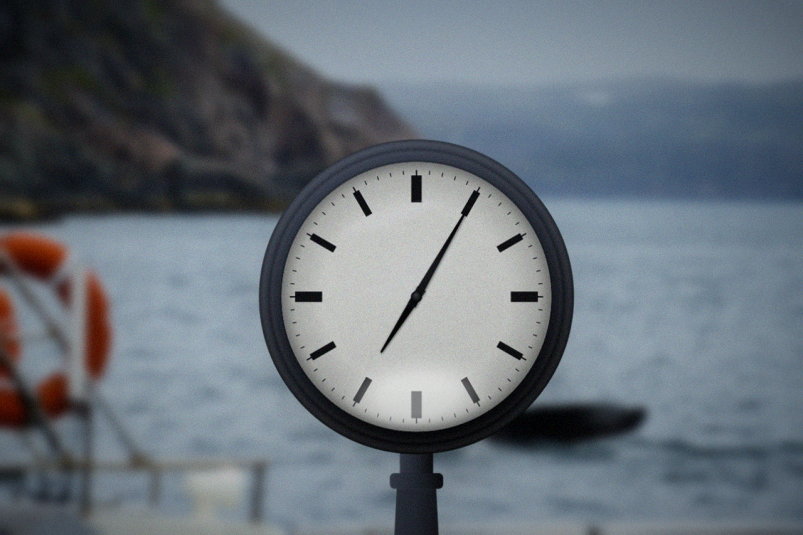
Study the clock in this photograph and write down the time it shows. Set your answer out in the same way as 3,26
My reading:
7,05
